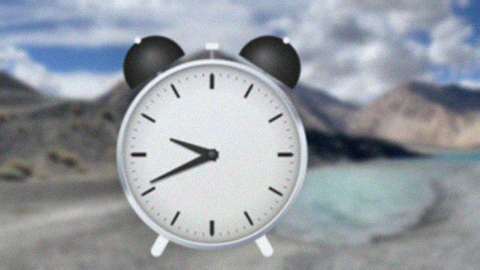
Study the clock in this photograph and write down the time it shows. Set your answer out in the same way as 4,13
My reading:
9,41
